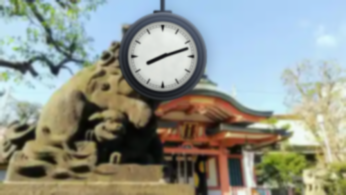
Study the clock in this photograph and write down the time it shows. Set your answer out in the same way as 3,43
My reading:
8,12
